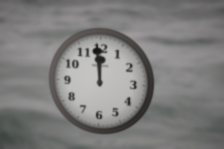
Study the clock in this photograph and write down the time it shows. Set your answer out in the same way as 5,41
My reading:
11,59
